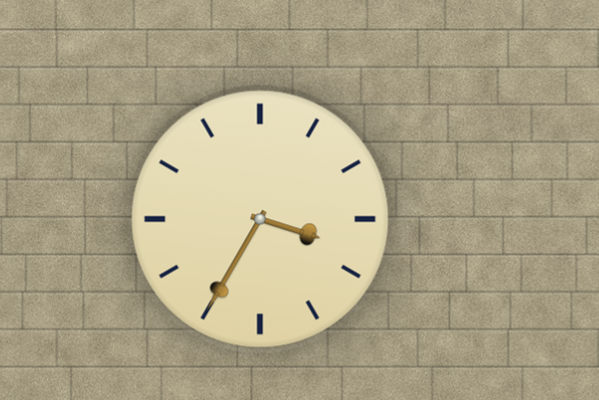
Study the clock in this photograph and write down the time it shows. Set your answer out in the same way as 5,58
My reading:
3,35
